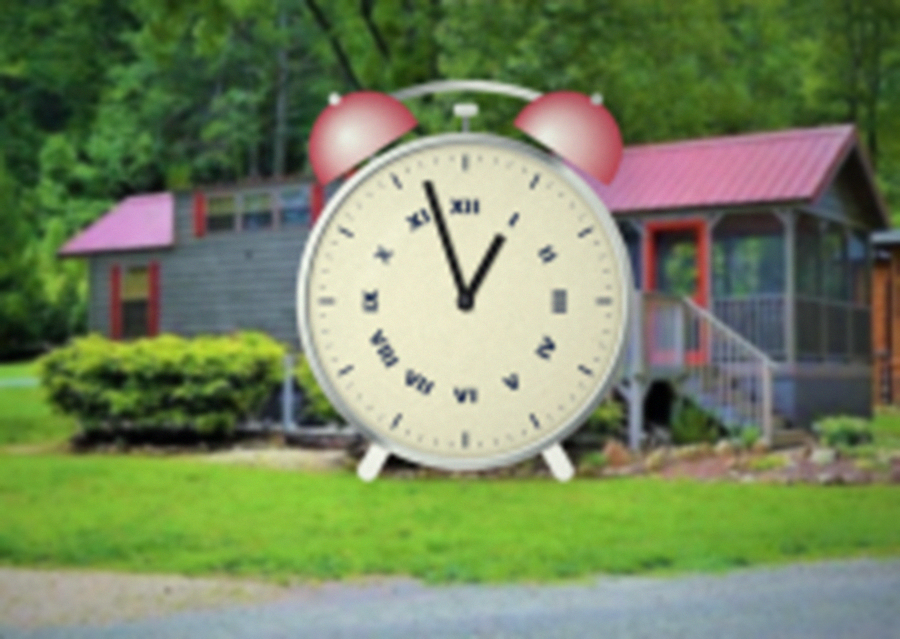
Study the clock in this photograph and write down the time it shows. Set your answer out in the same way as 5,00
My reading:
12,57
